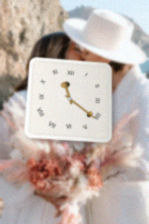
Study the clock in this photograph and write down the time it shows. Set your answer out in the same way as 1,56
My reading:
11,21
